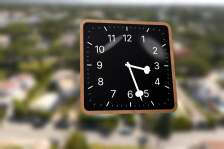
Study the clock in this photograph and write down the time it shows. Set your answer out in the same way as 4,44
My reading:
3,27
